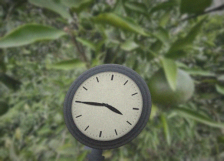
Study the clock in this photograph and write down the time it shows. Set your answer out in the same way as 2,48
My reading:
3,45
